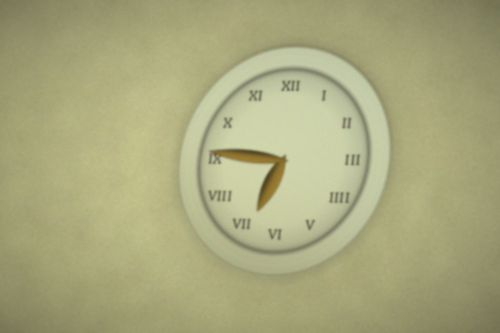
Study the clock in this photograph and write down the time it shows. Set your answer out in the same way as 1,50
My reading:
6,46
